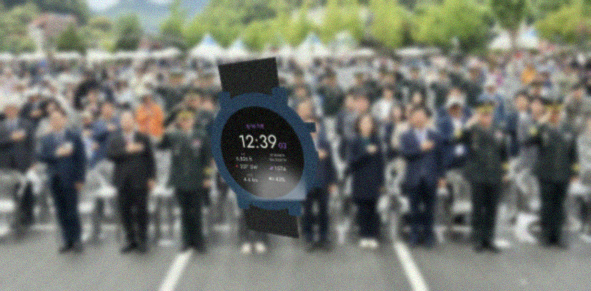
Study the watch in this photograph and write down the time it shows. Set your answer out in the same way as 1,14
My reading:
12,39
